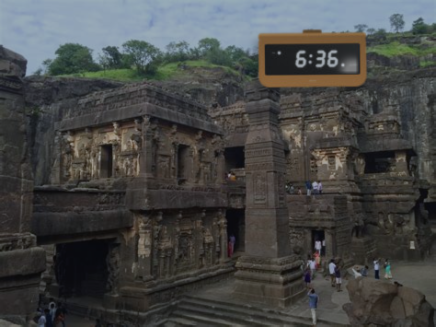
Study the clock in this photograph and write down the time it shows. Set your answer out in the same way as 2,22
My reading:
6,36
